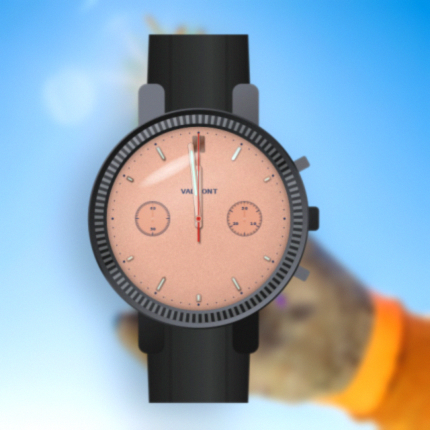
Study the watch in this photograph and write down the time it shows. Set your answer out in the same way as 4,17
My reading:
11,59
